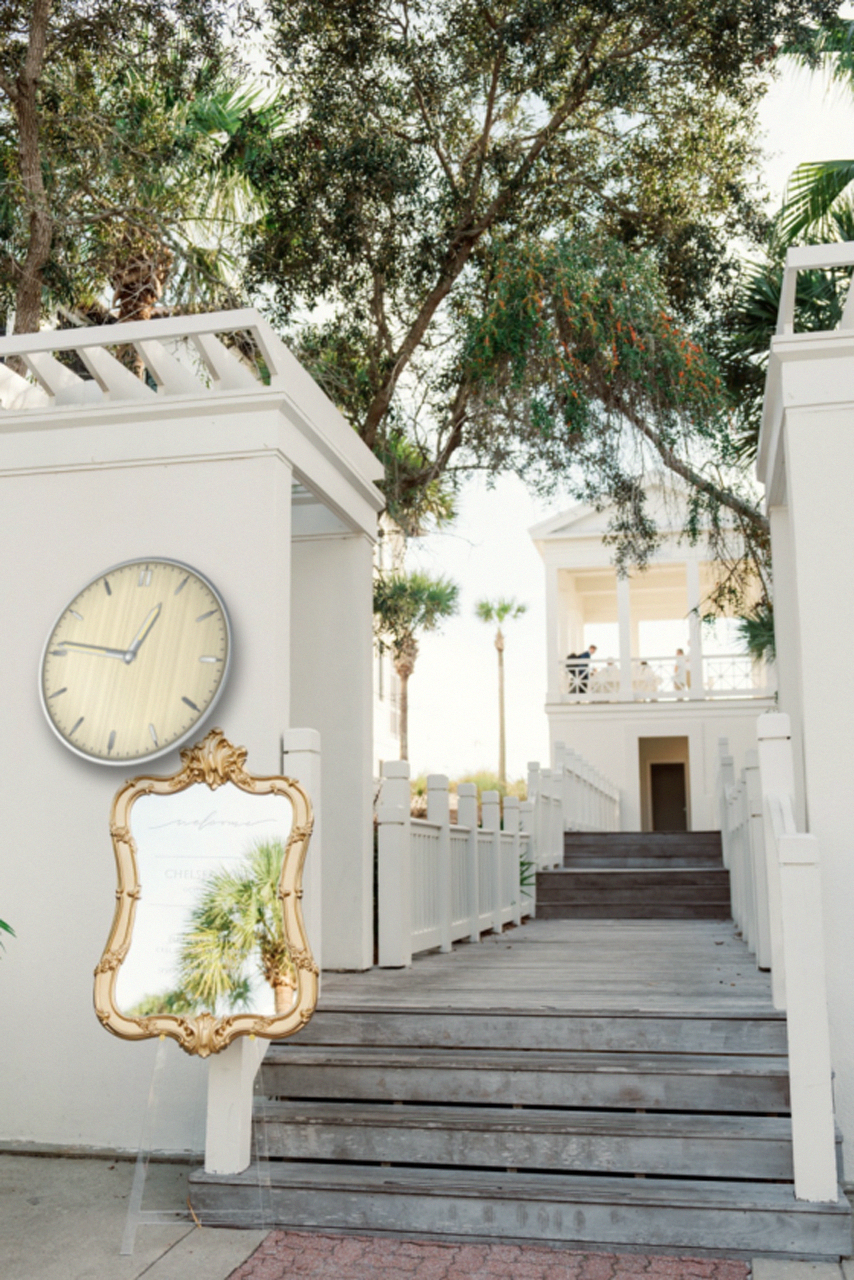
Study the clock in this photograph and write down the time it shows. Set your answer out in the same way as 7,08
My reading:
12,46
